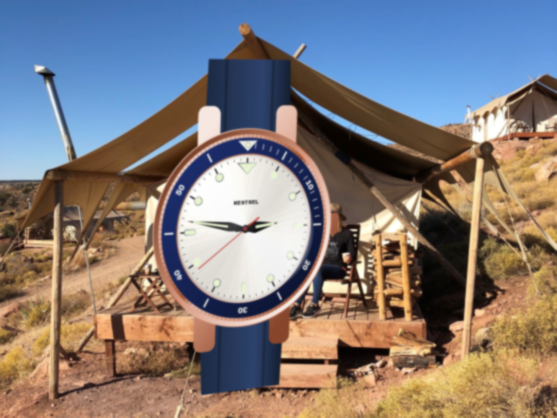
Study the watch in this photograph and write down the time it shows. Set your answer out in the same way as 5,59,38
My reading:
2,46,39
